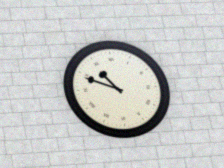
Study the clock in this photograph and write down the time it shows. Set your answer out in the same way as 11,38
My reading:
10,49
